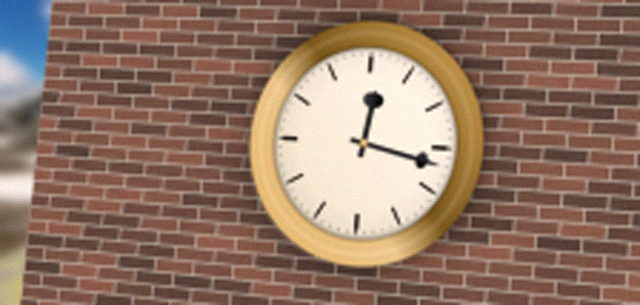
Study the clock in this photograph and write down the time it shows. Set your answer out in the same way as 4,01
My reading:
12,17
